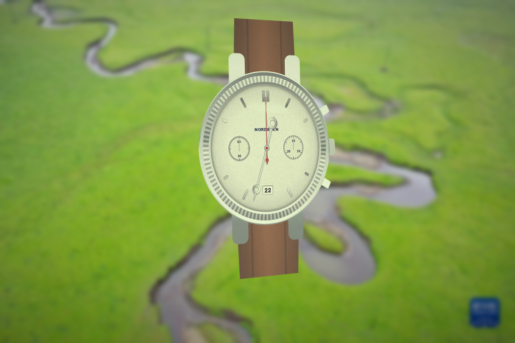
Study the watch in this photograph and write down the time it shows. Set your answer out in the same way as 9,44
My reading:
12,33
